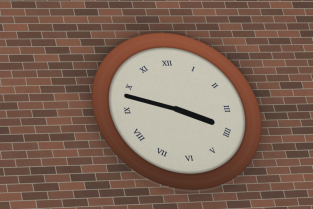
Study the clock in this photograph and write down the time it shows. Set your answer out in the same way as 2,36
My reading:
3,48
